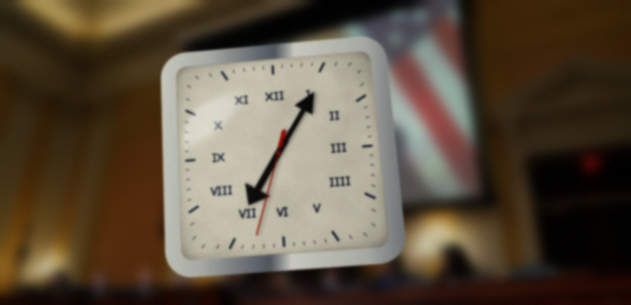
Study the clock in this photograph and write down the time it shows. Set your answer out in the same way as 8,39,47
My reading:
7,05,33
